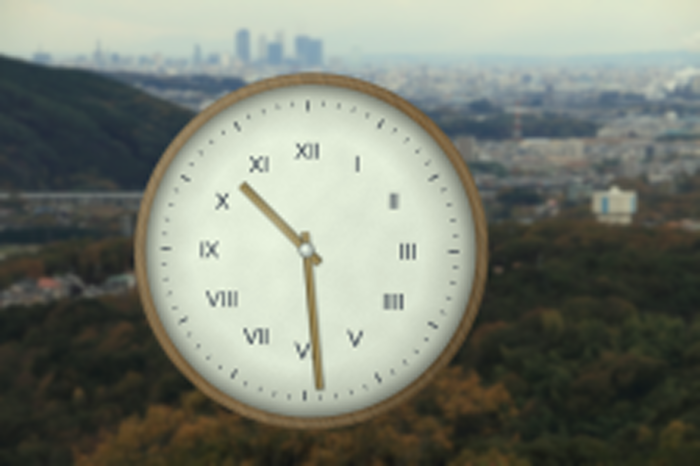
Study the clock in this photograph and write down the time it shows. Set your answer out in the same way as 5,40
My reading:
10,29
